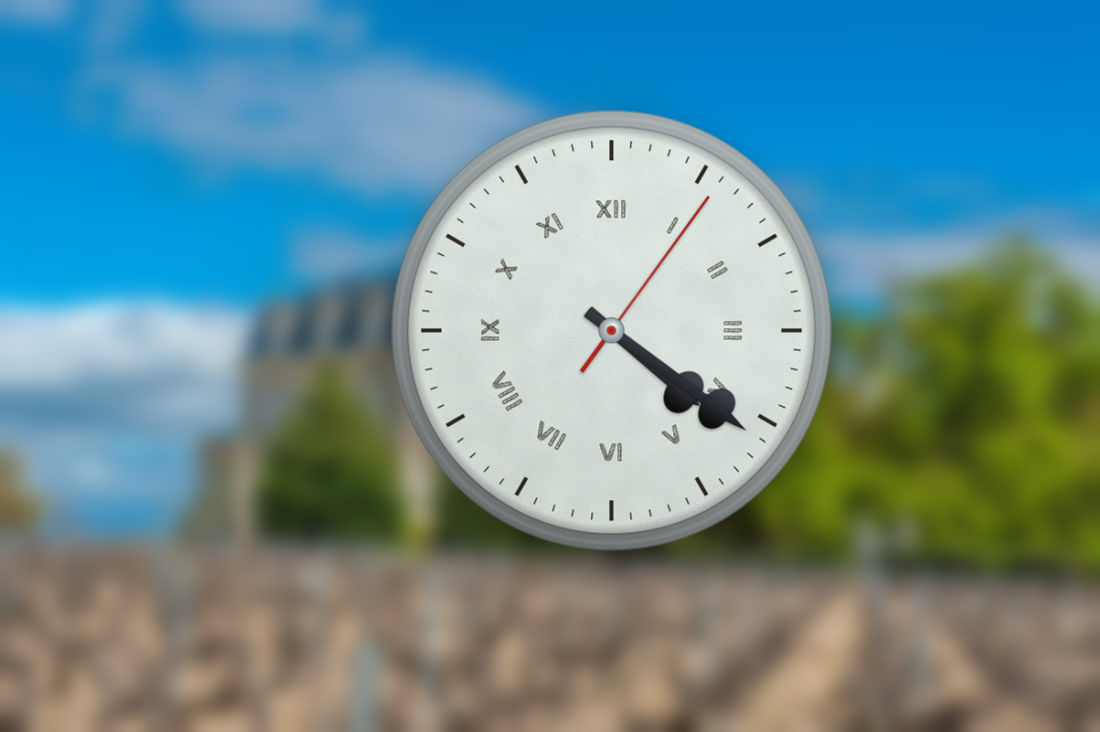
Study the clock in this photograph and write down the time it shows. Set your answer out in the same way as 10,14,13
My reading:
4,21,06
